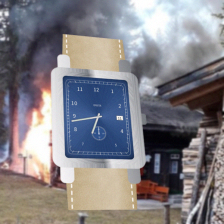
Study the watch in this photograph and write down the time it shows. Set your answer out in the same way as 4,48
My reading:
6,43
